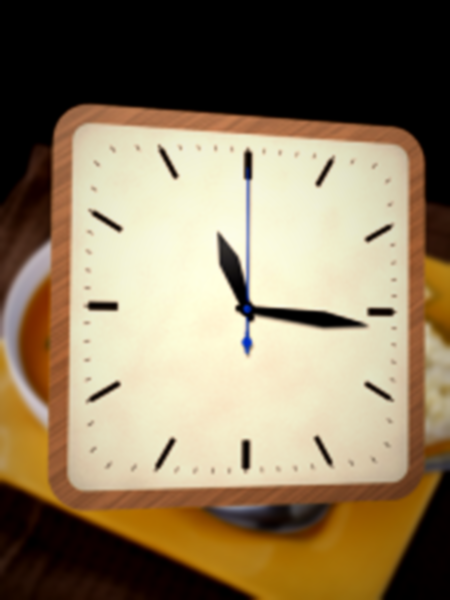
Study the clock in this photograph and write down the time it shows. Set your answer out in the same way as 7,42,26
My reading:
11,16,00
